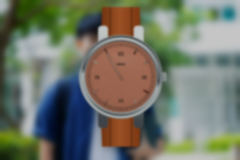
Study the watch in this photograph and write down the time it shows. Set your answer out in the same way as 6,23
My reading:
10,55
